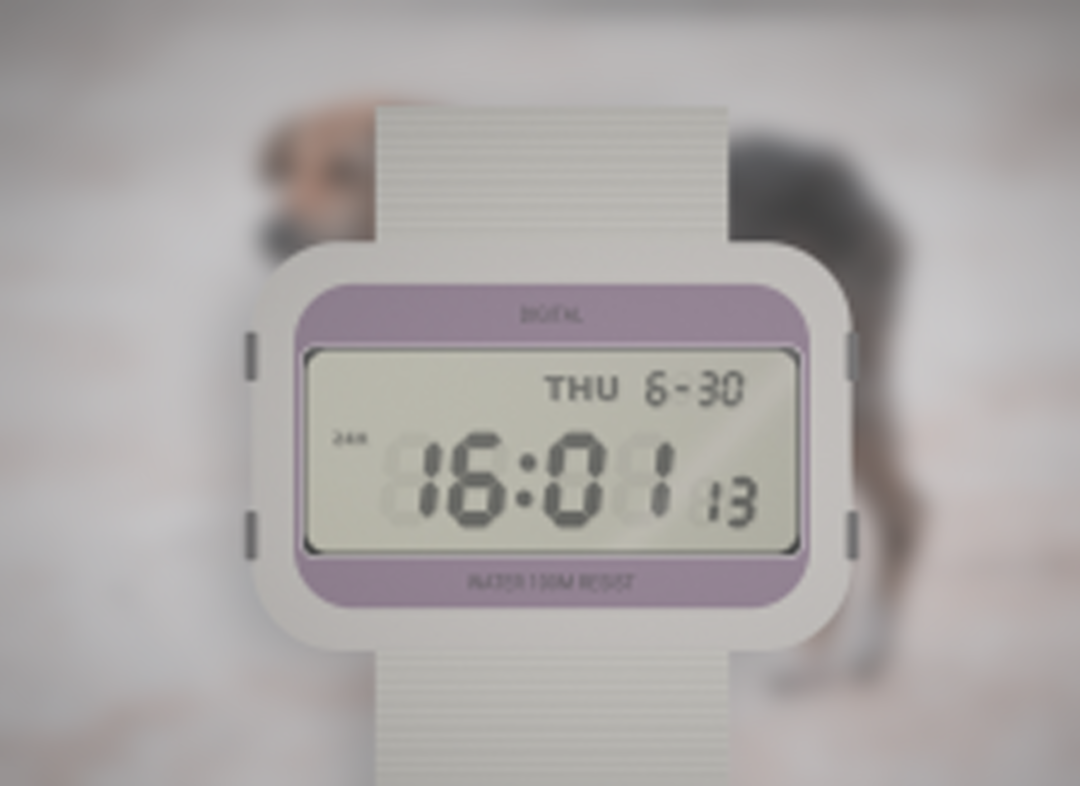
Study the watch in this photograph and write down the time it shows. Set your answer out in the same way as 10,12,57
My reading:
16,01,13
